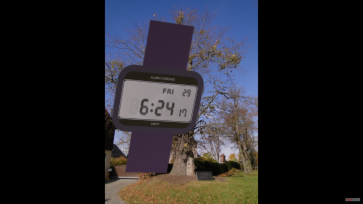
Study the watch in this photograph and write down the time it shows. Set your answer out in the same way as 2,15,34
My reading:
6,24,17
